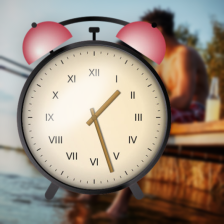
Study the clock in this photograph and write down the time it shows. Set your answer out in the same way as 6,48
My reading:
1,27
